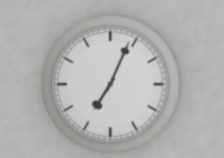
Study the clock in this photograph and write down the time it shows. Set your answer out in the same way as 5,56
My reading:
7,04
